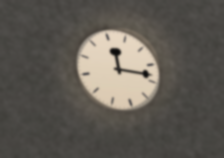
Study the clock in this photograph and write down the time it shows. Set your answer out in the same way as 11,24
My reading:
12,18
